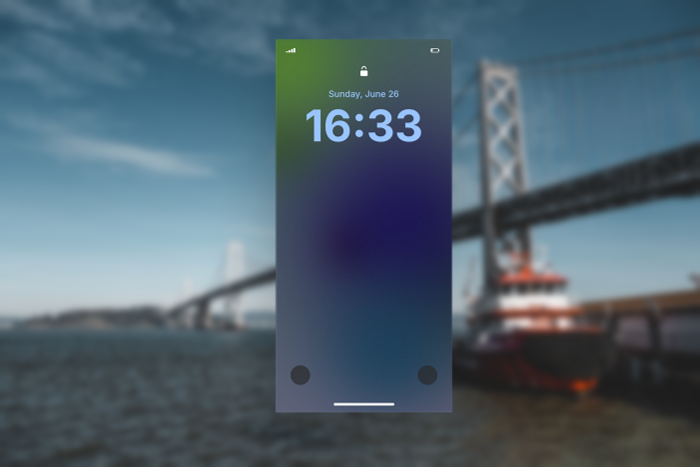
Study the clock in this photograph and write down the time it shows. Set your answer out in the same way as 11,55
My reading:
16,33
